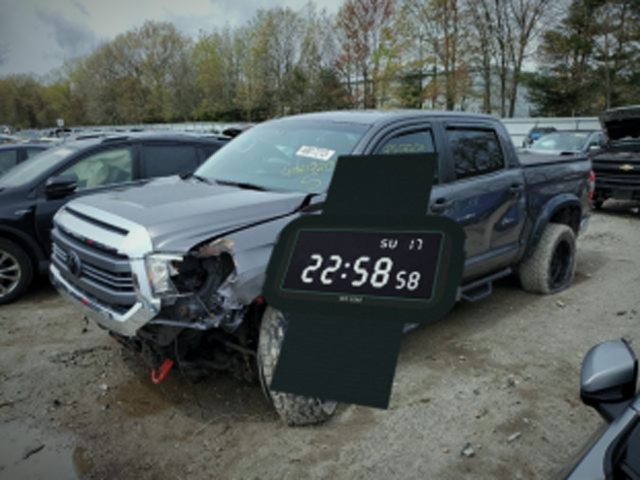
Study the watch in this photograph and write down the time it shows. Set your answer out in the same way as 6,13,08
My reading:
22,58,58
